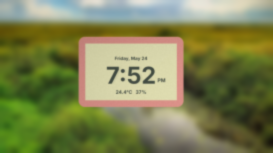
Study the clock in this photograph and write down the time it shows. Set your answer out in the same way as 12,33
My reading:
7,52
